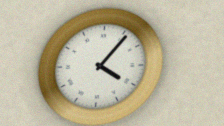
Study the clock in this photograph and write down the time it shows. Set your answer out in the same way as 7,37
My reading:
4,06
